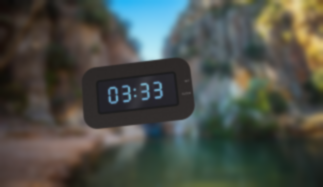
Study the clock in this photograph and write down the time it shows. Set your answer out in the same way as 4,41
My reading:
3,33
